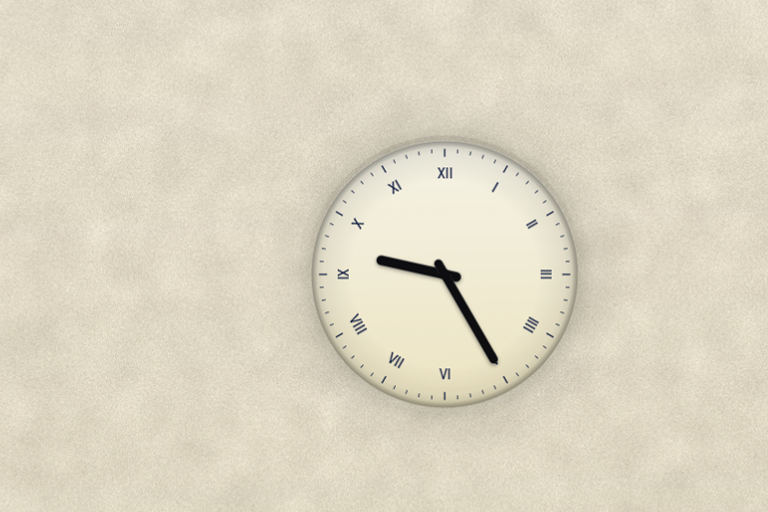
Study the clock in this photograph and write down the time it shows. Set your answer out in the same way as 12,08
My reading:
9,25
